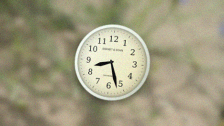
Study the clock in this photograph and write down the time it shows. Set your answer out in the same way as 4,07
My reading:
8,27
